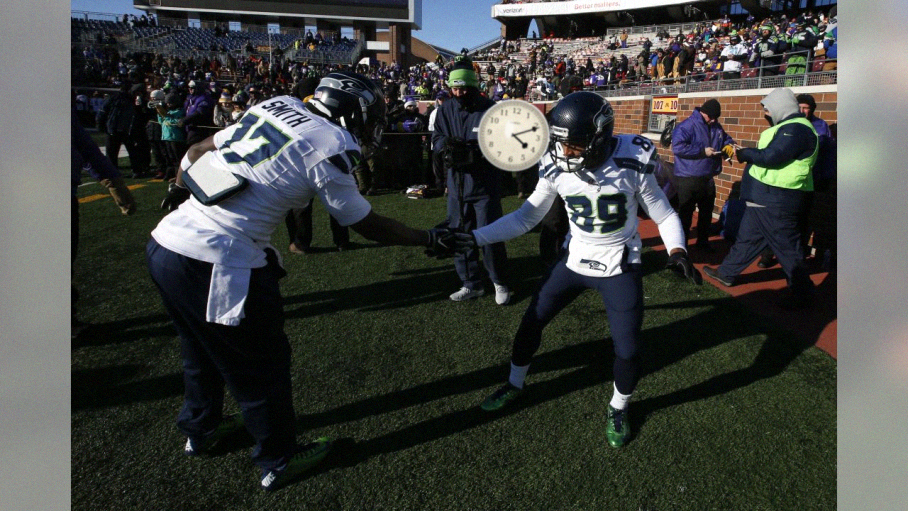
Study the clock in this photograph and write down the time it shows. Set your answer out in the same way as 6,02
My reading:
4,11
